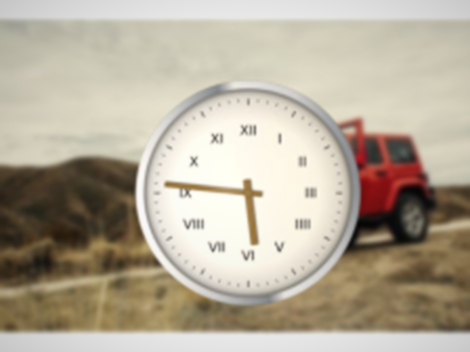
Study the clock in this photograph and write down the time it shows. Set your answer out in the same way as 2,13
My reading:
5,46
